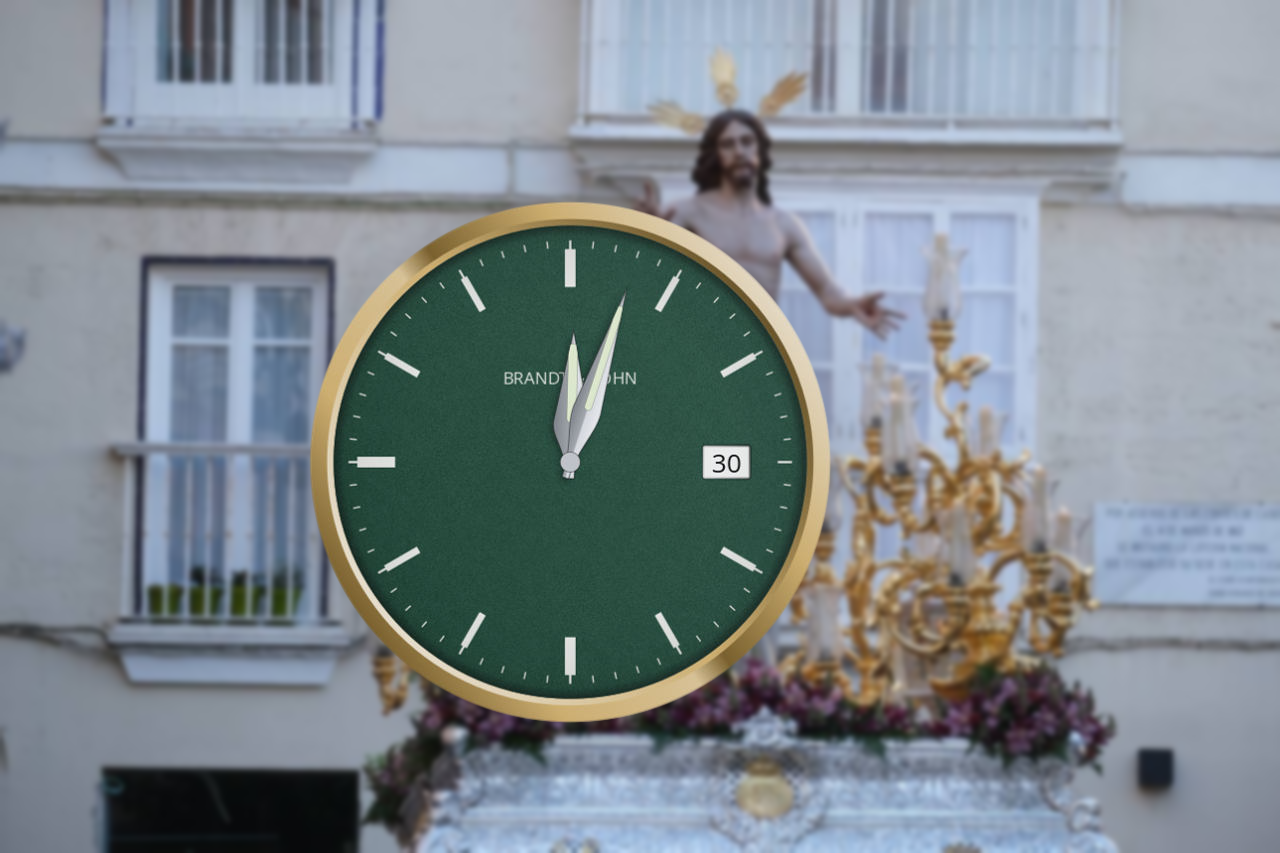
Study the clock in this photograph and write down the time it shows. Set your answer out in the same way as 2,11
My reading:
12,03
